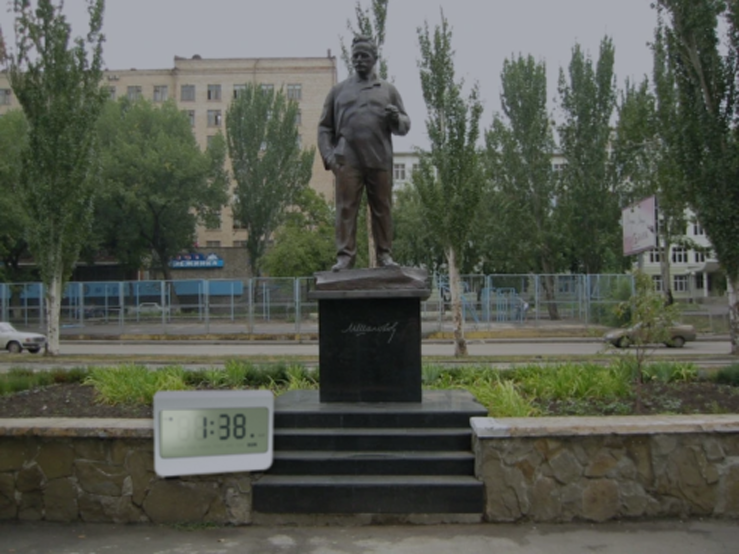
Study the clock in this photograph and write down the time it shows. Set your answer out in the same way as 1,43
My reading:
1,38
